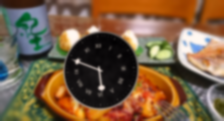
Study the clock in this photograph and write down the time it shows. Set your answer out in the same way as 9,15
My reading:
5,49
